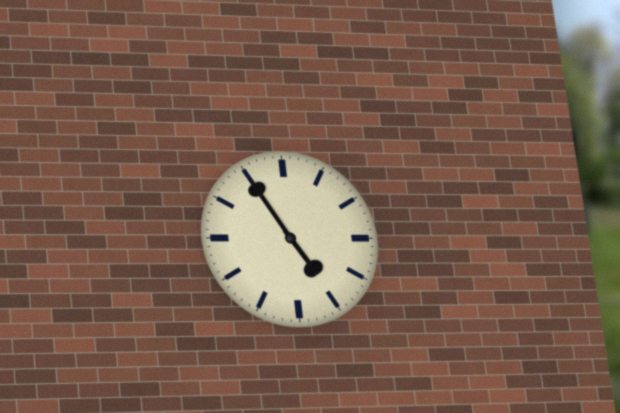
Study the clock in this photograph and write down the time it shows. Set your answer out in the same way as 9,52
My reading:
4,55
